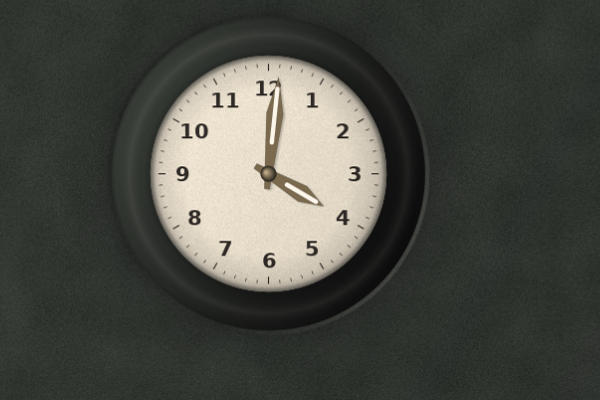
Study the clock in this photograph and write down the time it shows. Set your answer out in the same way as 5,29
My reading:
4,01
